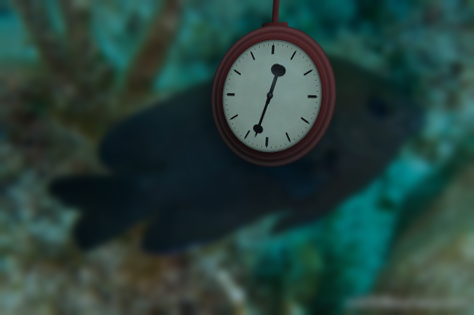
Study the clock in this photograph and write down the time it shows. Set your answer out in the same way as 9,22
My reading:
12,33
